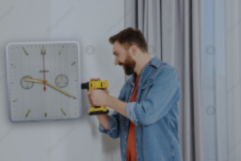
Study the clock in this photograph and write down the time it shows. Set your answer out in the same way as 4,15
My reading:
9,20
